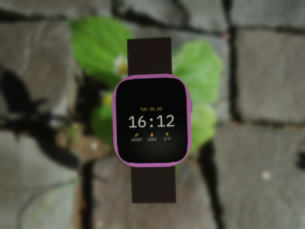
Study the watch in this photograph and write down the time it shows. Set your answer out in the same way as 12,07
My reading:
16,12
